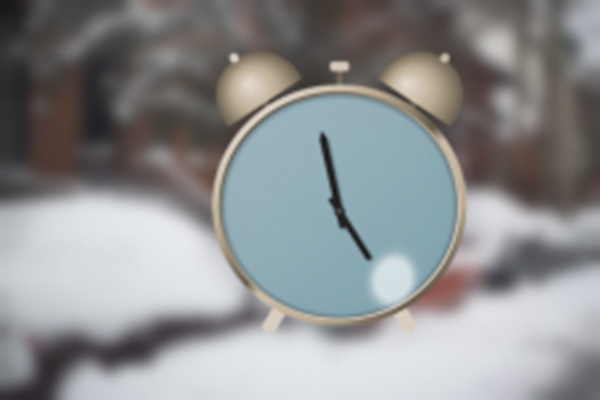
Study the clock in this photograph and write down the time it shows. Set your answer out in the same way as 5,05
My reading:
4,58
